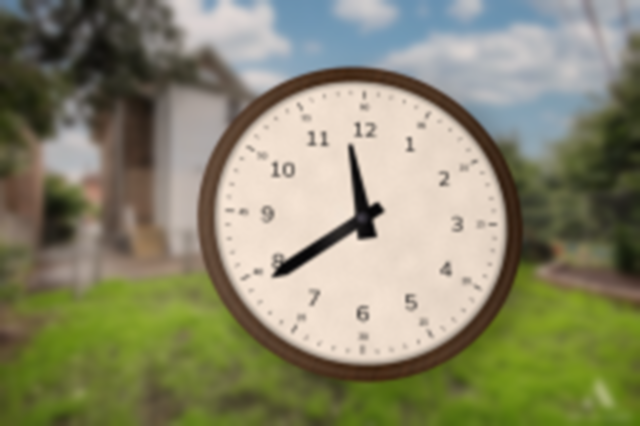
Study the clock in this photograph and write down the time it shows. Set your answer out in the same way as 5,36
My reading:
11,39
